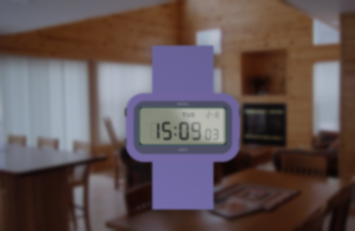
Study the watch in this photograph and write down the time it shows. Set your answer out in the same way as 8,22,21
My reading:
15,09,03
